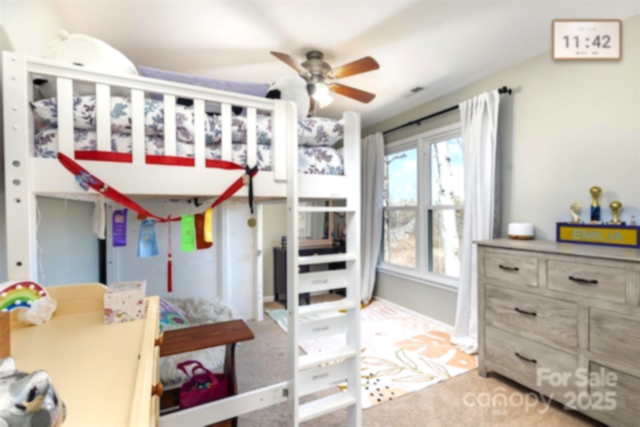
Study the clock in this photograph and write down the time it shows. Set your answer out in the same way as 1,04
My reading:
11,42
